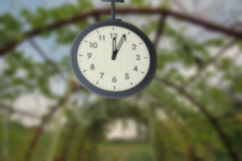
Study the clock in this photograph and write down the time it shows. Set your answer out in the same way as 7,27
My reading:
12,04
